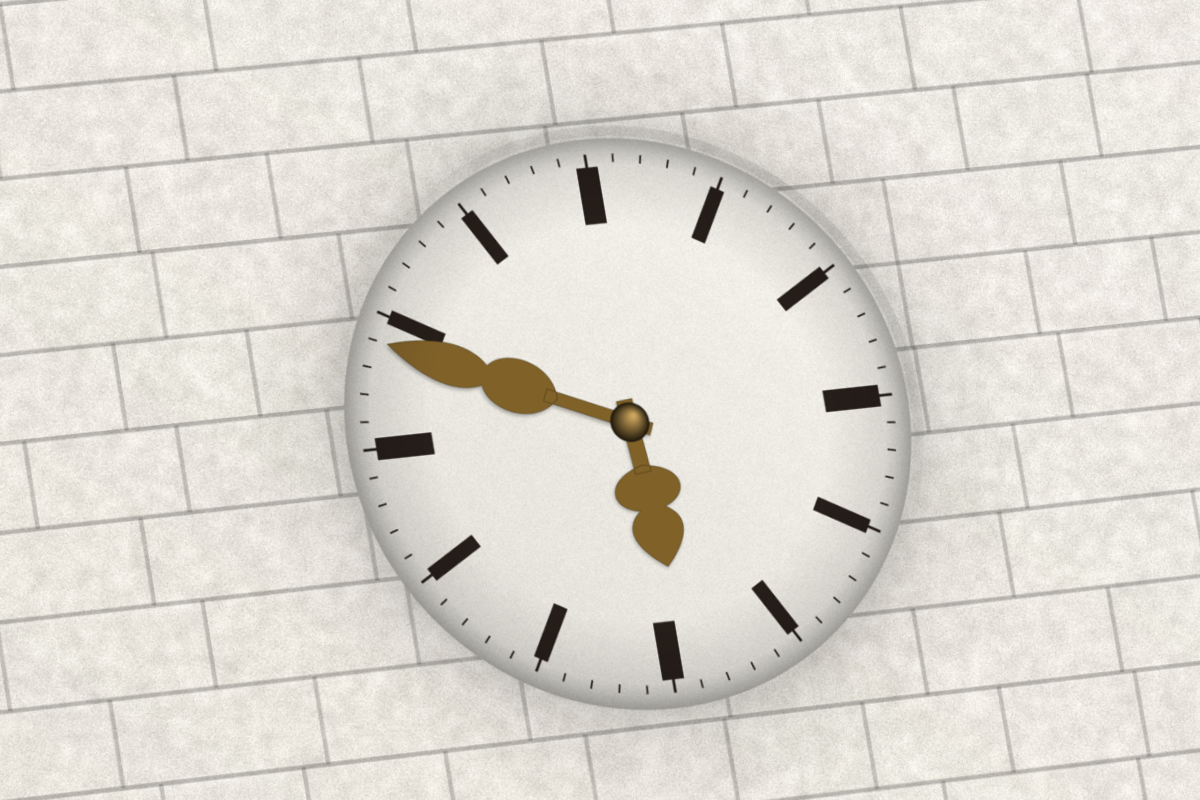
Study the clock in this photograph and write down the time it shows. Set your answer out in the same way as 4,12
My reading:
5,49
